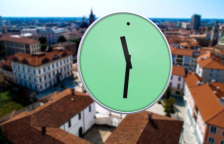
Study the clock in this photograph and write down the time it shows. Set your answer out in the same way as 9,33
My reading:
11,31
